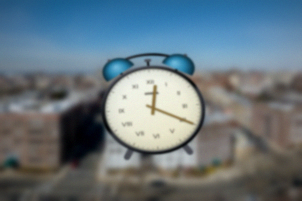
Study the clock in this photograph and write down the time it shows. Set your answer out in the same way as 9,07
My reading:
12,20
